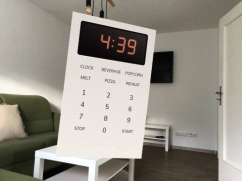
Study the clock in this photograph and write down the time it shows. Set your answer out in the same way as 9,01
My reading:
4,39
